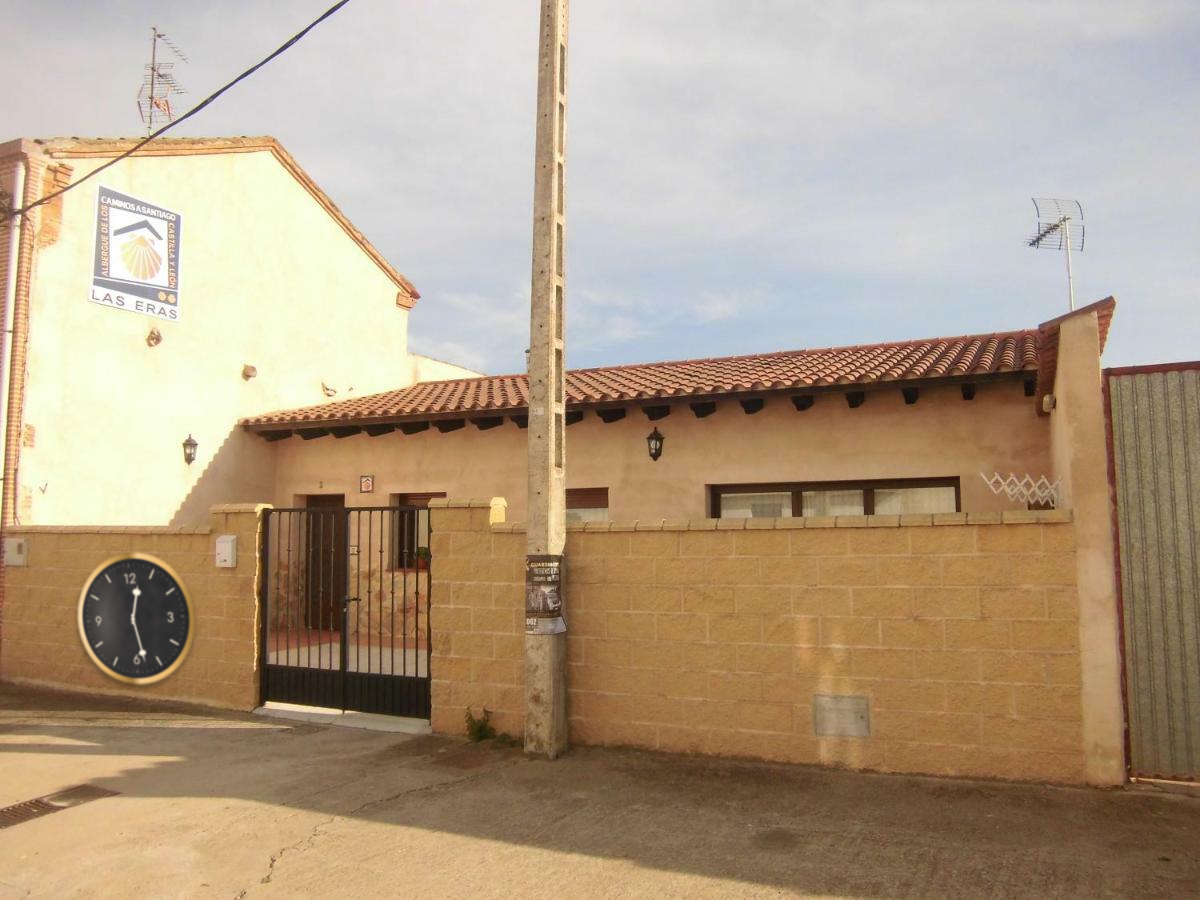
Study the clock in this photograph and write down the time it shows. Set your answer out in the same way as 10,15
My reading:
12,28
